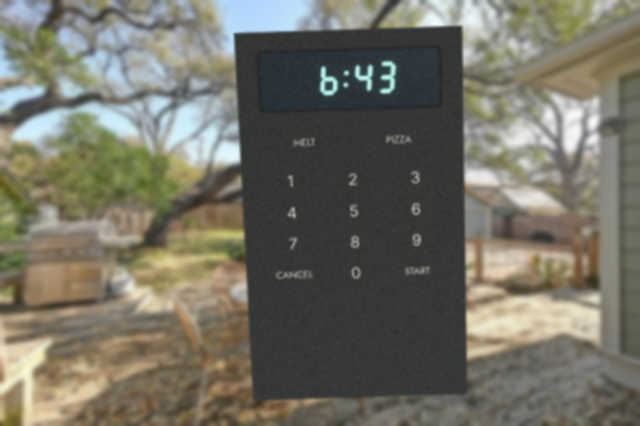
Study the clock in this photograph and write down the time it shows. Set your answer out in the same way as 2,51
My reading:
6,43
